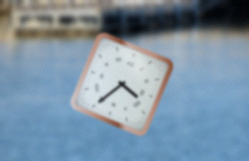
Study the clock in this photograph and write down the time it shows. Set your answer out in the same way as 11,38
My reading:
3,35
